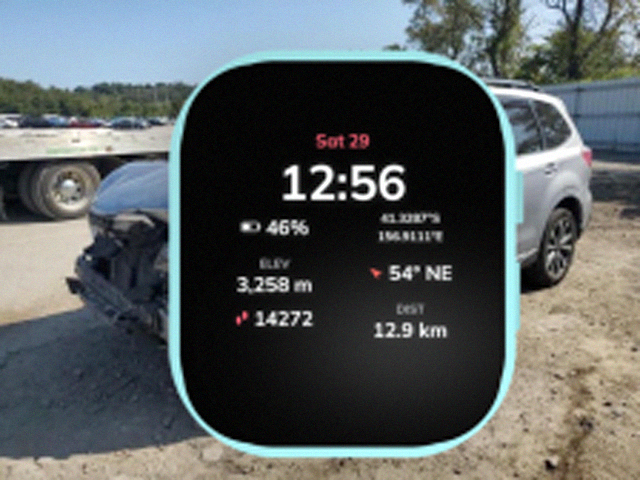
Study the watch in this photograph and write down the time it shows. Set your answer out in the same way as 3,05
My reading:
12,56
